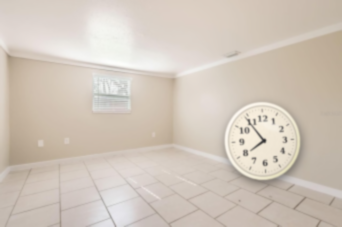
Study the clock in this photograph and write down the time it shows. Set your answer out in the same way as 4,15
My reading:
7,54
